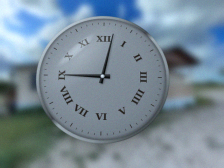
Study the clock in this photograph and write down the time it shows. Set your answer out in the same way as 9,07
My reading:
9,02
